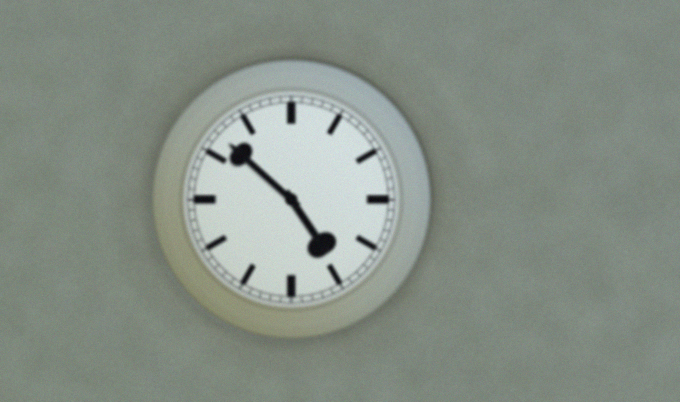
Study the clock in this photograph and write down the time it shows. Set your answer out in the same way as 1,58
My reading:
4,52
